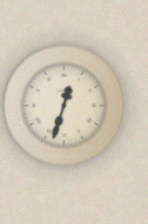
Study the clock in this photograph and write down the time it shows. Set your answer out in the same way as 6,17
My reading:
12,33
